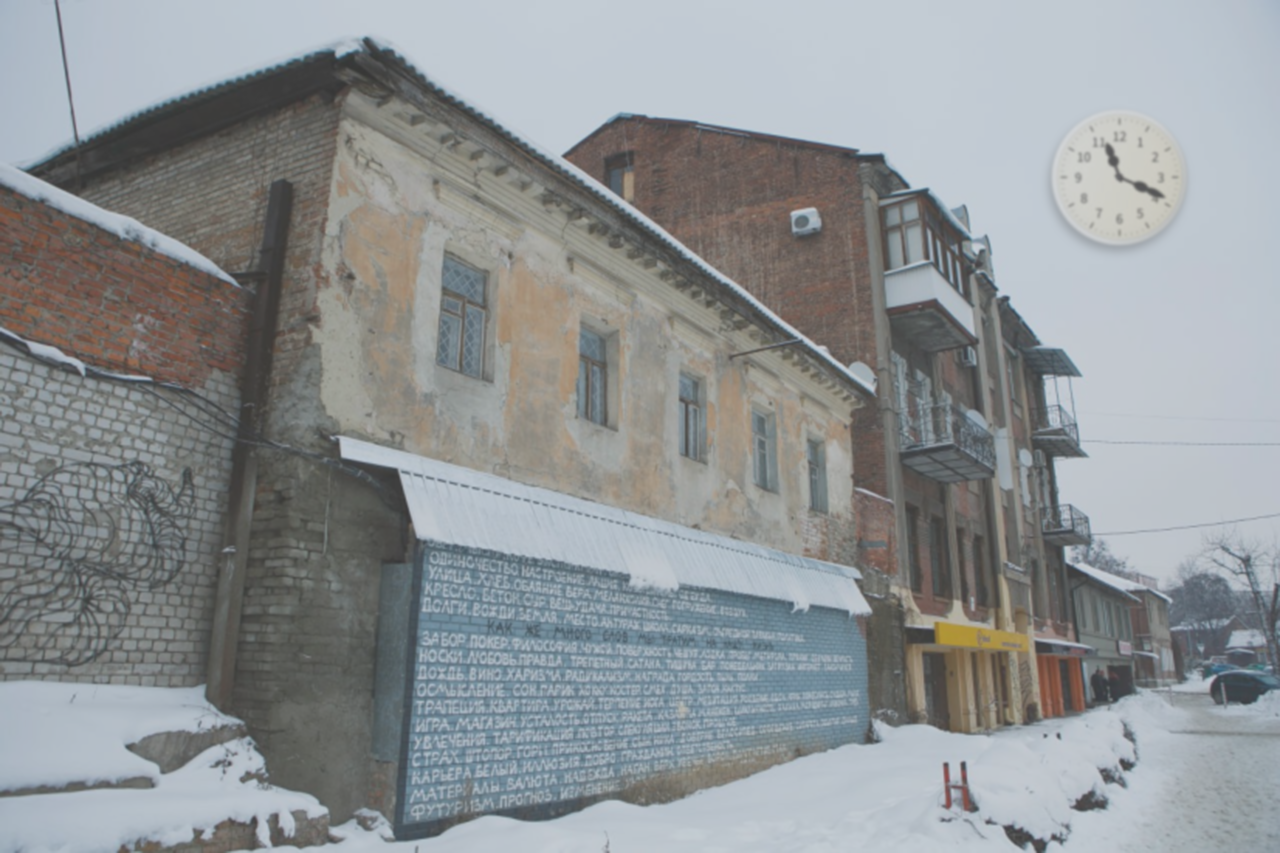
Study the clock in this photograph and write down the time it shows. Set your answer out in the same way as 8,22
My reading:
11,19
